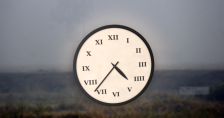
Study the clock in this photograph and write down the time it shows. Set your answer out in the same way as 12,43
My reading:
4,37
